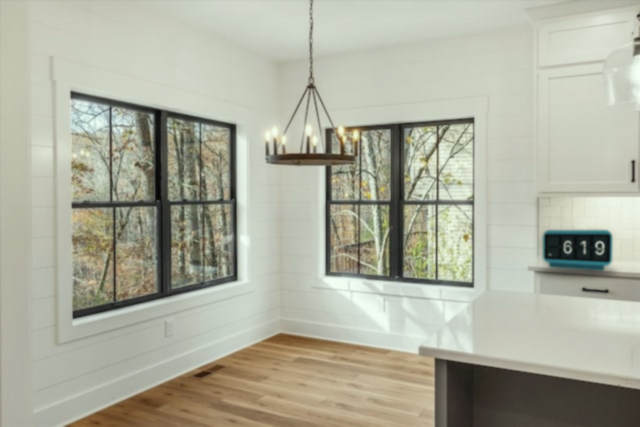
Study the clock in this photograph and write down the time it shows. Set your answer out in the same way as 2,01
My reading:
6,19
